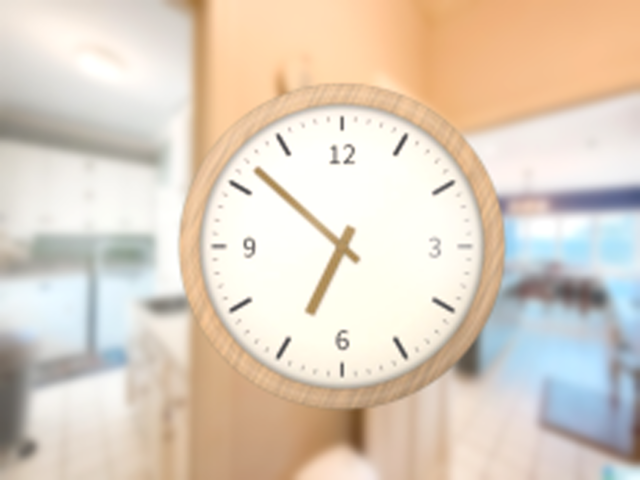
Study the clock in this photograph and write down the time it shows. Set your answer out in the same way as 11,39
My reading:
6,52
